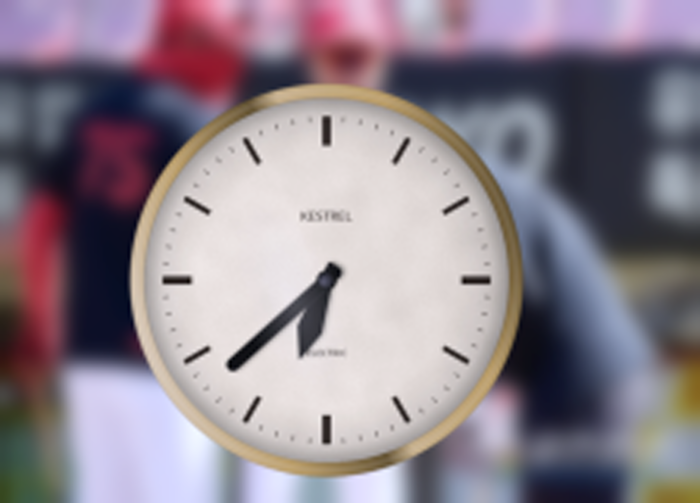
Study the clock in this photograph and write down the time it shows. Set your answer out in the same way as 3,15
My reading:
6,38
